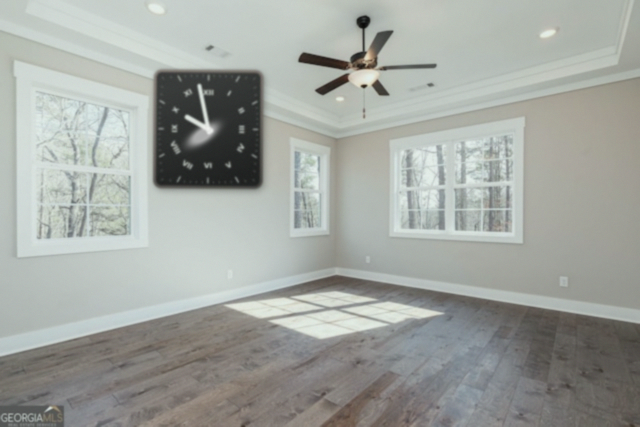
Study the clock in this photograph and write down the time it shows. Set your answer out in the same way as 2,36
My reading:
9,58
